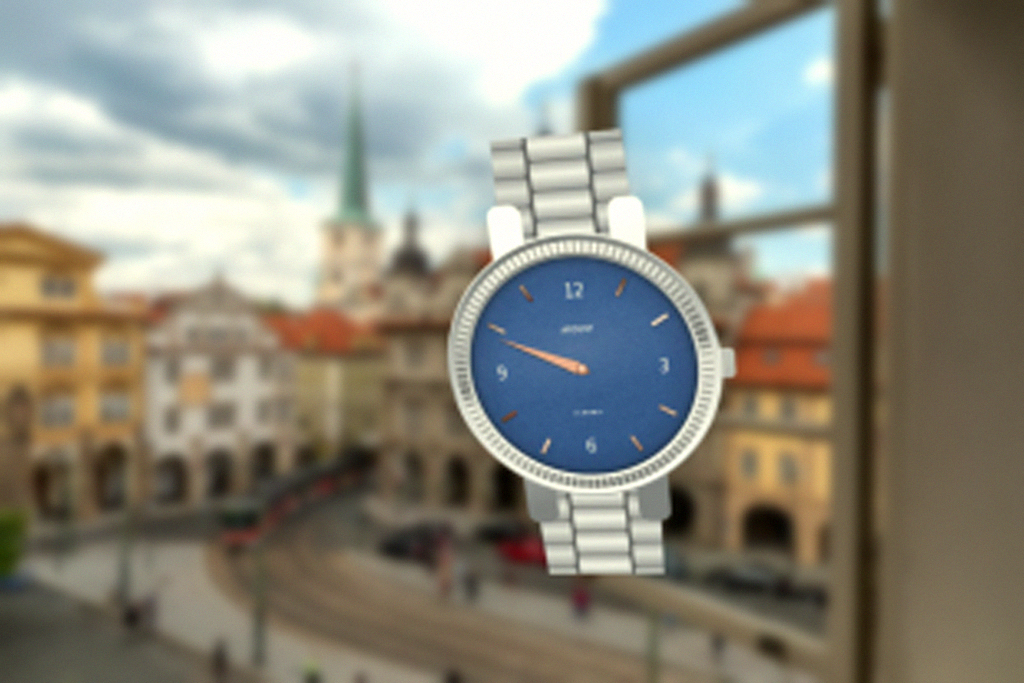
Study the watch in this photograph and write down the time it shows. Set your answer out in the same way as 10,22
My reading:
9,49
